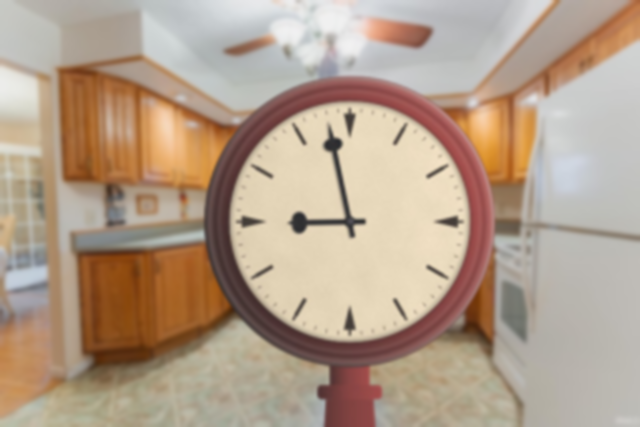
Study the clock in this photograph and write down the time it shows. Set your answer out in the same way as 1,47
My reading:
8,58
